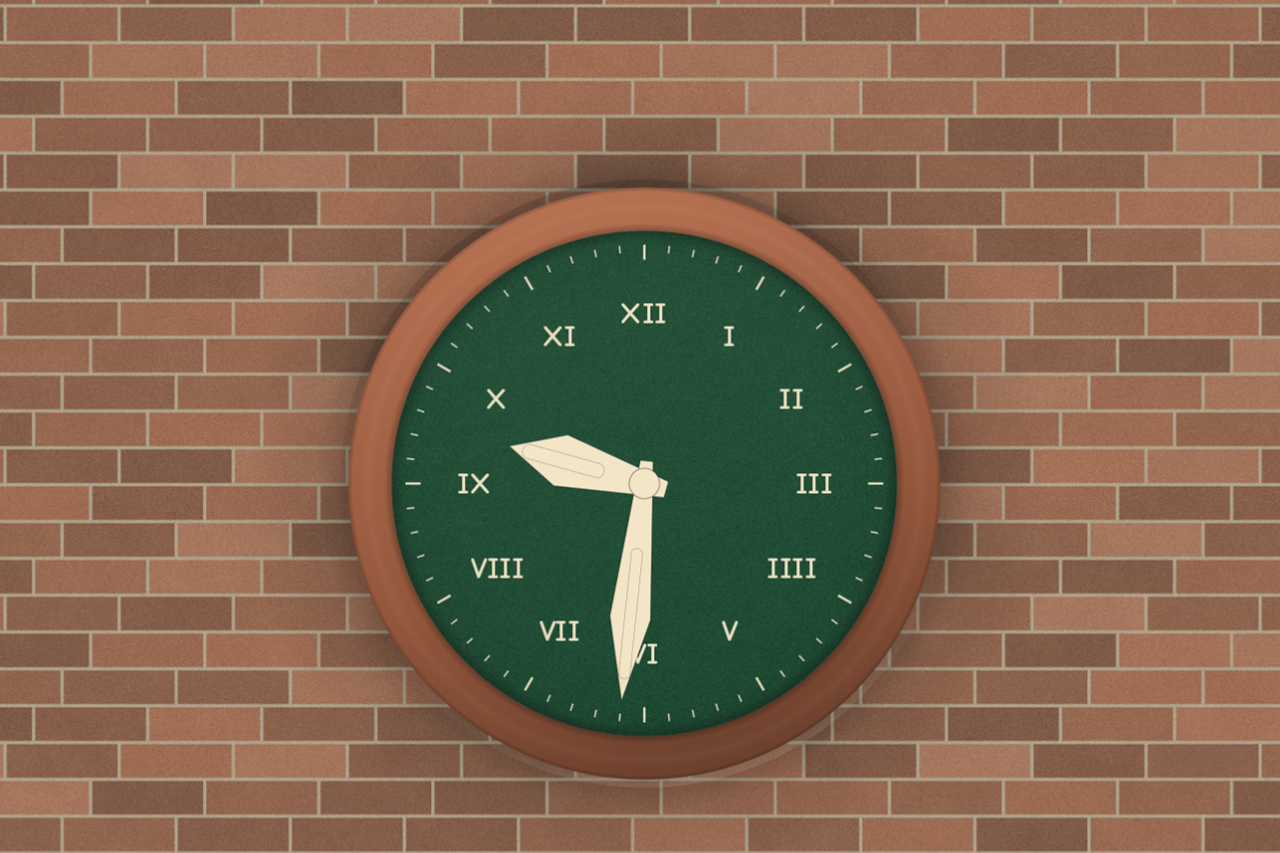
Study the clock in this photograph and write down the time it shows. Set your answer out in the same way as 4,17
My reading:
9,31
